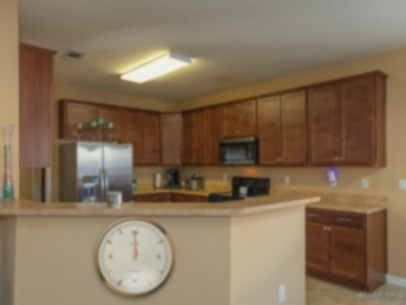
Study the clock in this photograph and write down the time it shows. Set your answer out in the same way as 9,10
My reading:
12,00
